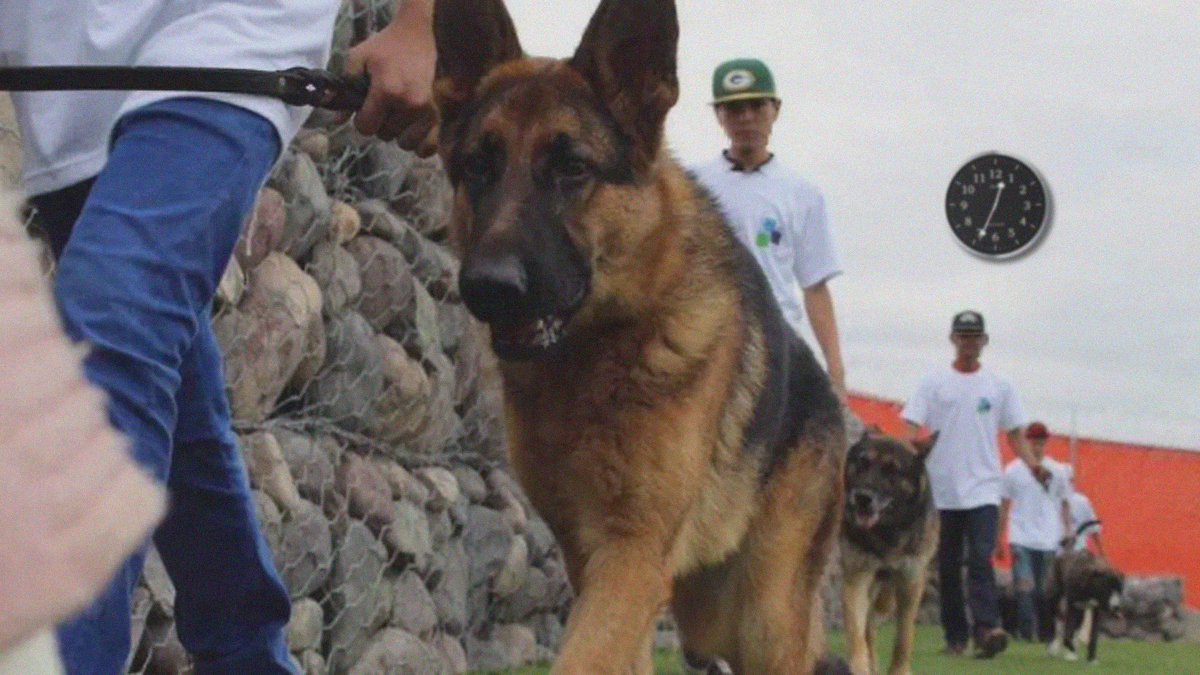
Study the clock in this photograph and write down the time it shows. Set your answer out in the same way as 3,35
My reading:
12,34
